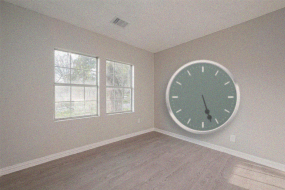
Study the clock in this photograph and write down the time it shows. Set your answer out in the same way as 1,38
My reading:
5,27
